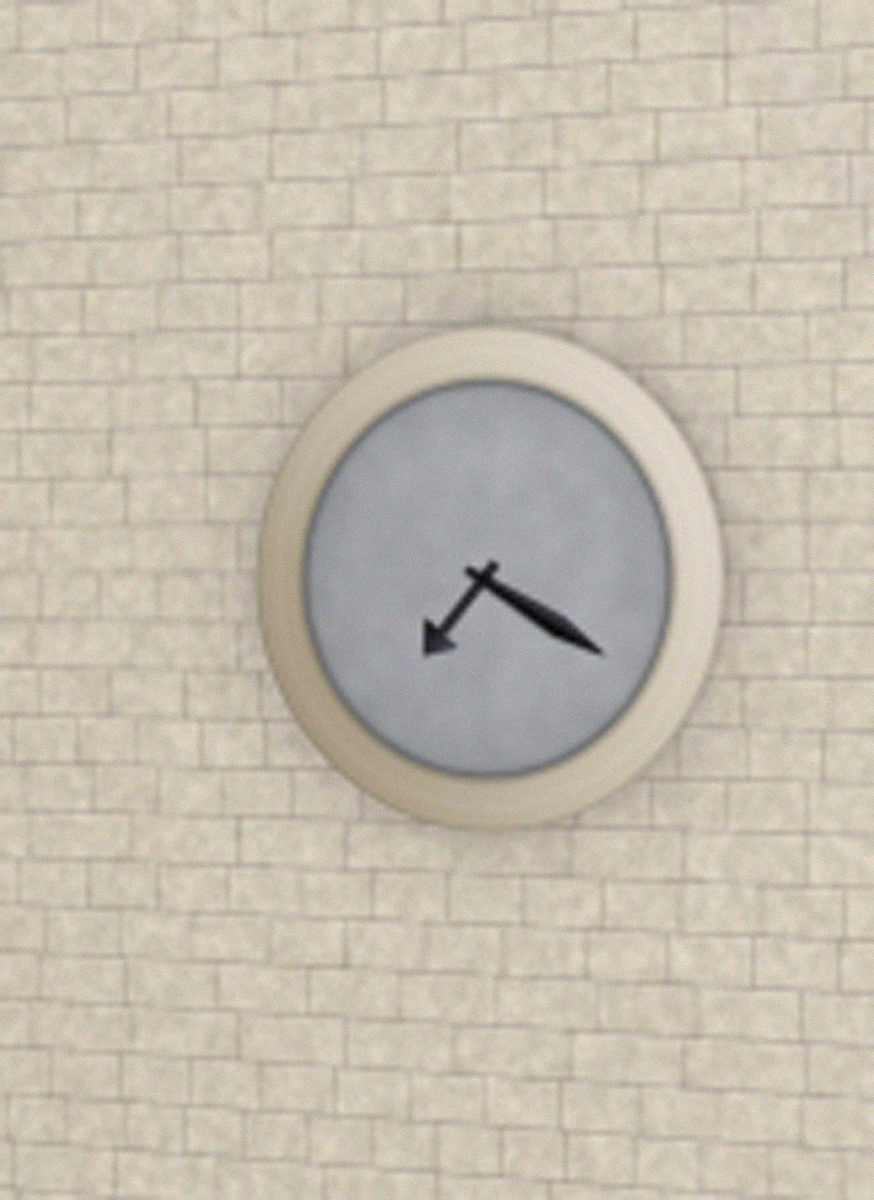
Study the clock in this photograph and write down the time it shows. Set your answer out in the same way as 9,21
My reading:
7,20
